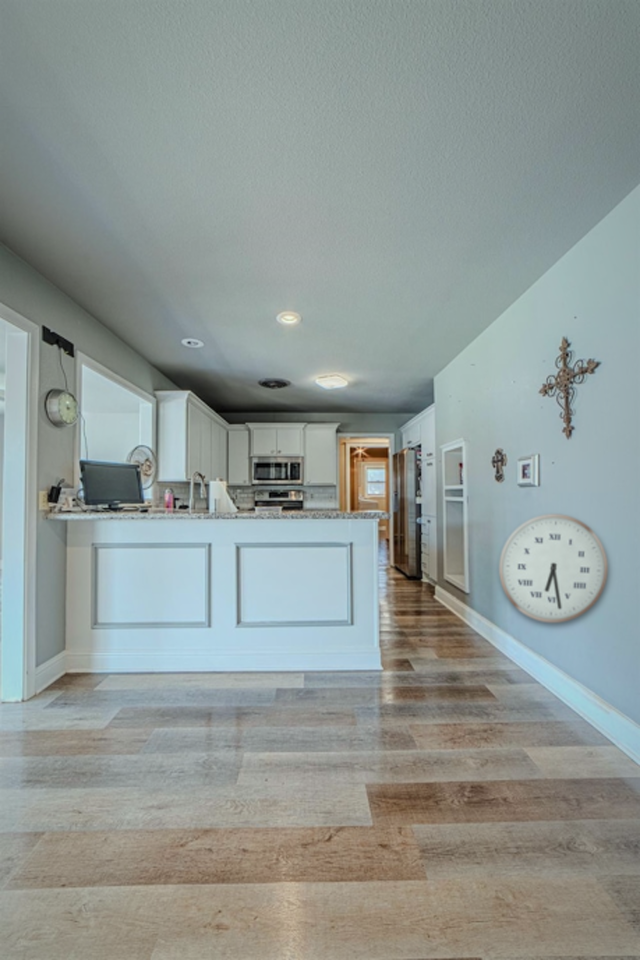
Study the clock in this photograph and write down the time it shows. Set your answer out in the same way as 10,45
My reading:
6,28
